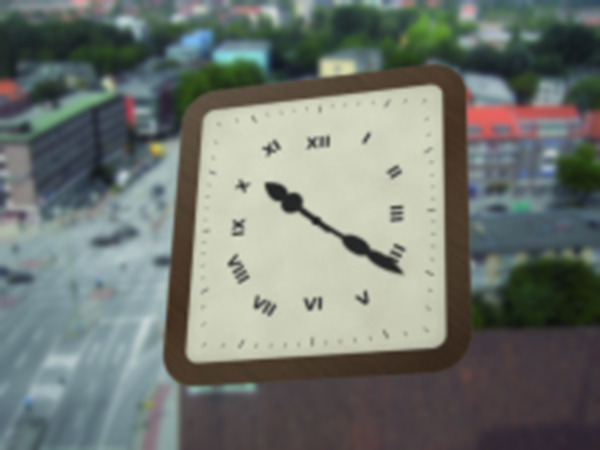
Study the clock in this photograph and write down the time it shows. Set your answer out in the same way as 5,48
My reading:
10,21
